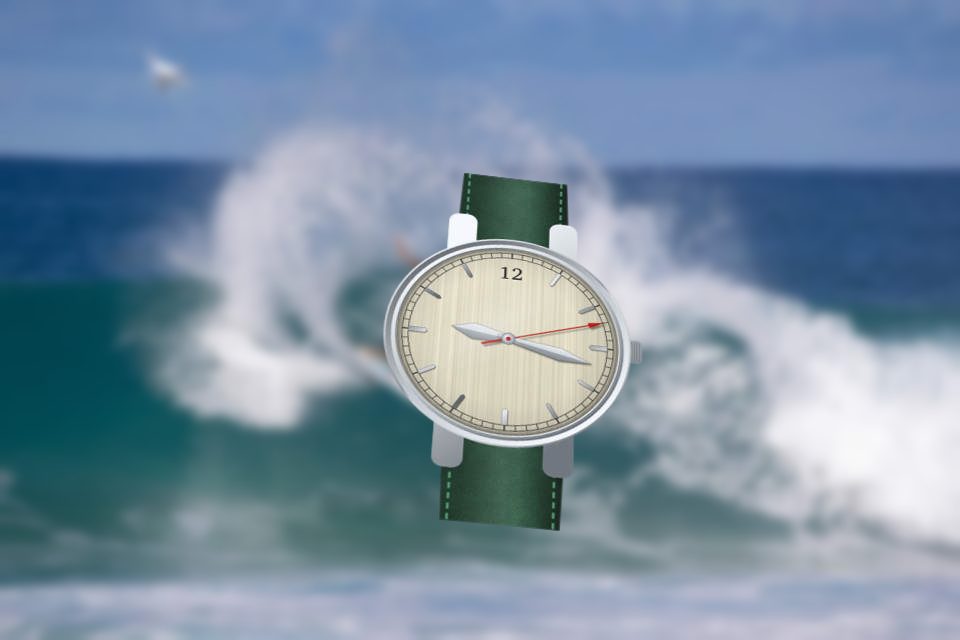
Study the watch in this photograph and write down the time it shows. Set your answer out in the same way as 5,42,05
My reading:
9,17,12
